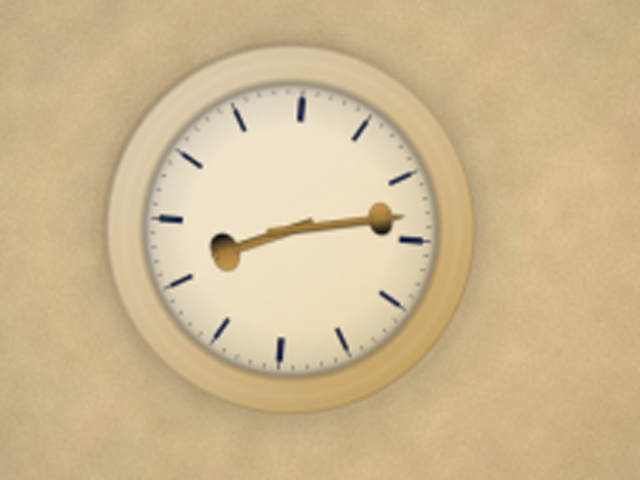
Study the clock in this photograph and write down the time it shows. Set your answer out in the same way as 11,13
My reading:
8,13
